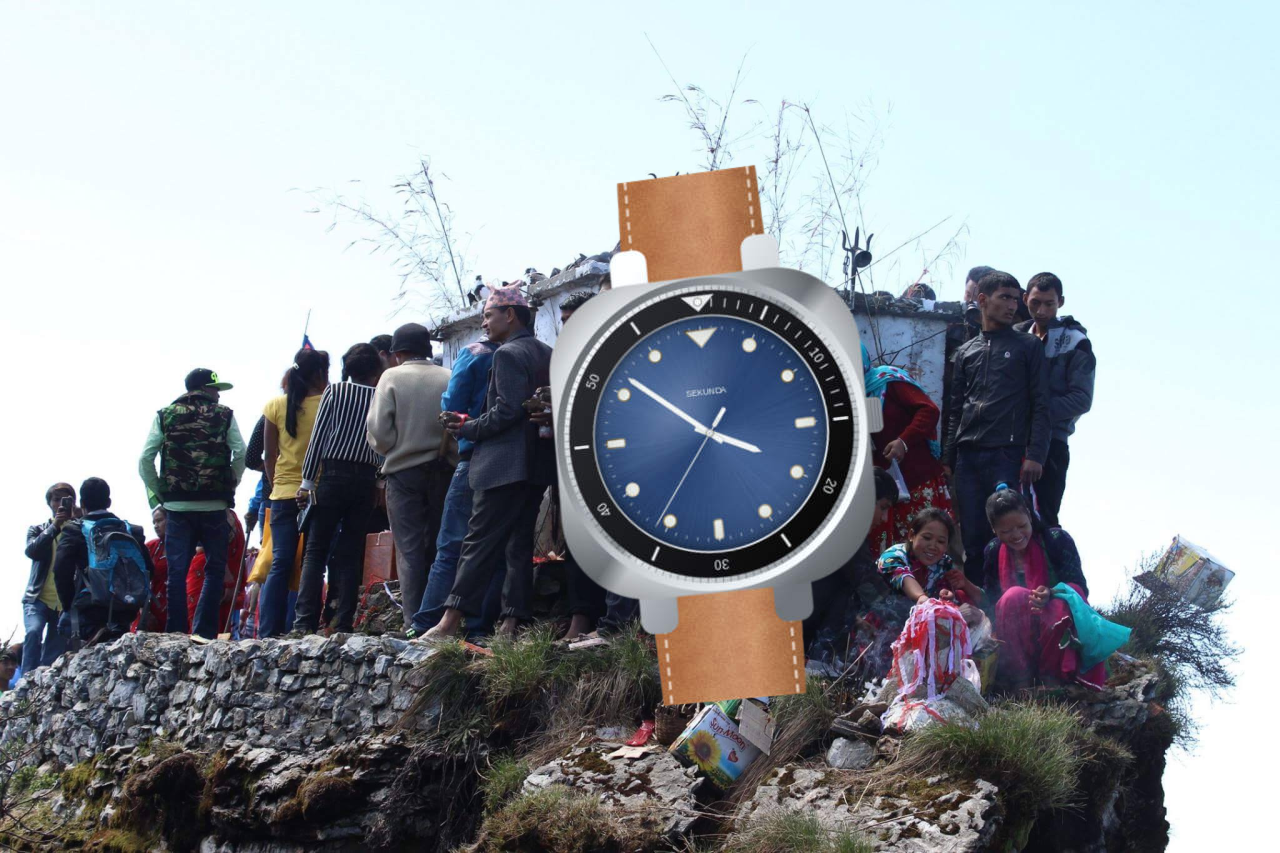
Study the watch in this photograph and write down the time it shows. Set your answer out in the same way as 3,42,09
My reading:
3,51,36
